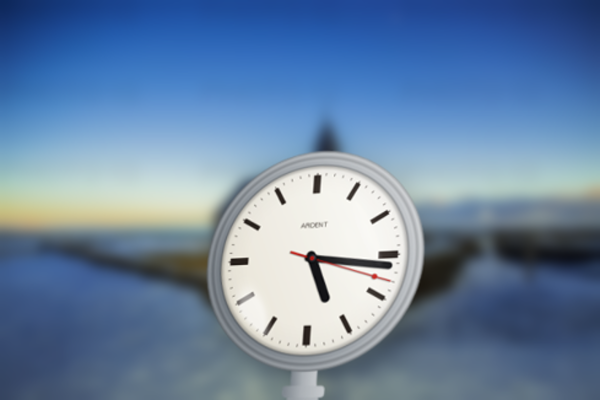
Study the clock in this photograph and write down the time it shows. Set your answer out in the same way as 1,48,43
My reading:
5,16,18
